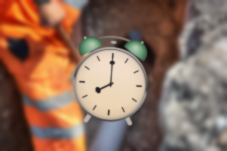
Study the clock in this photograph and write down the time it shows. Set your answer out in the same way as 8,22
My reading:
8,00
